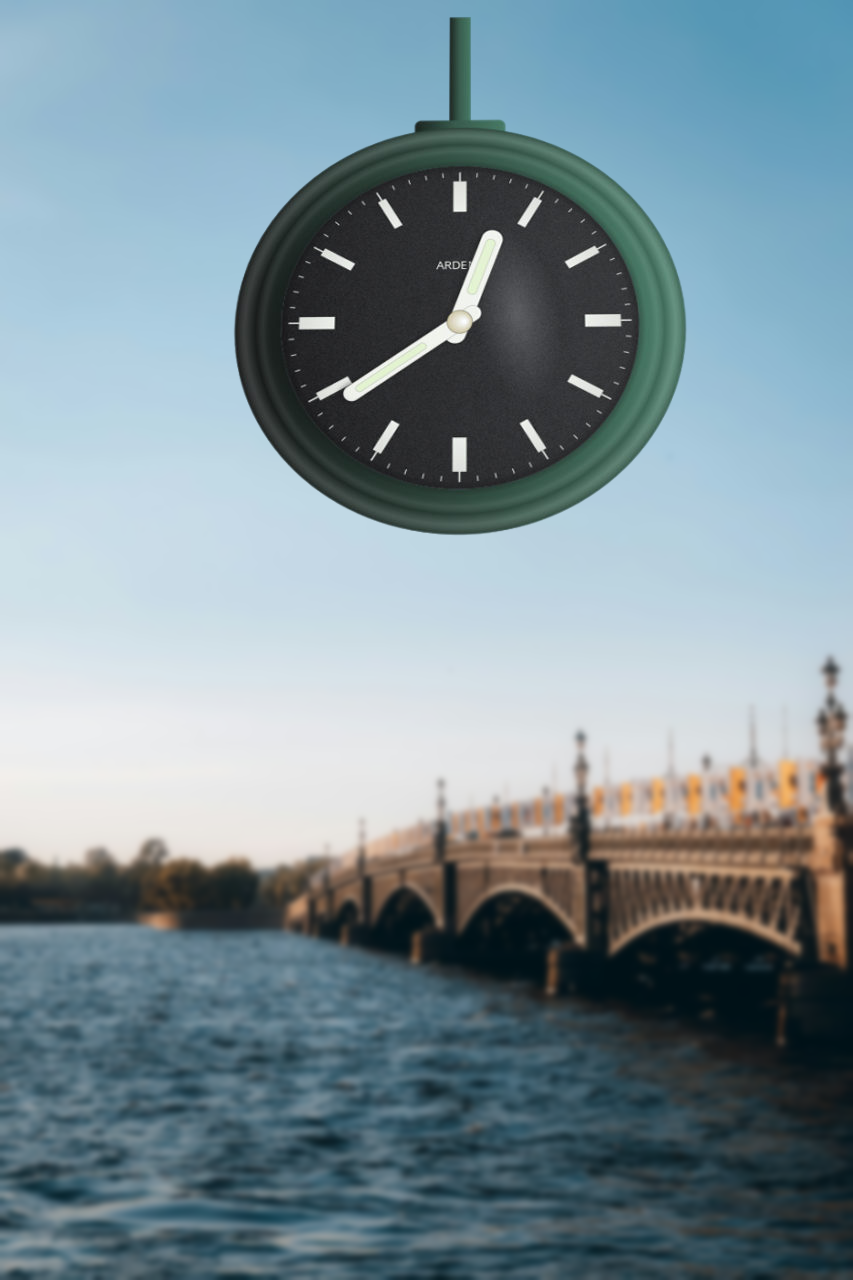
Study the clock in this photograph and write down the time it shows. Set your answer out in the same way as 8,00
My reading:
12,39
